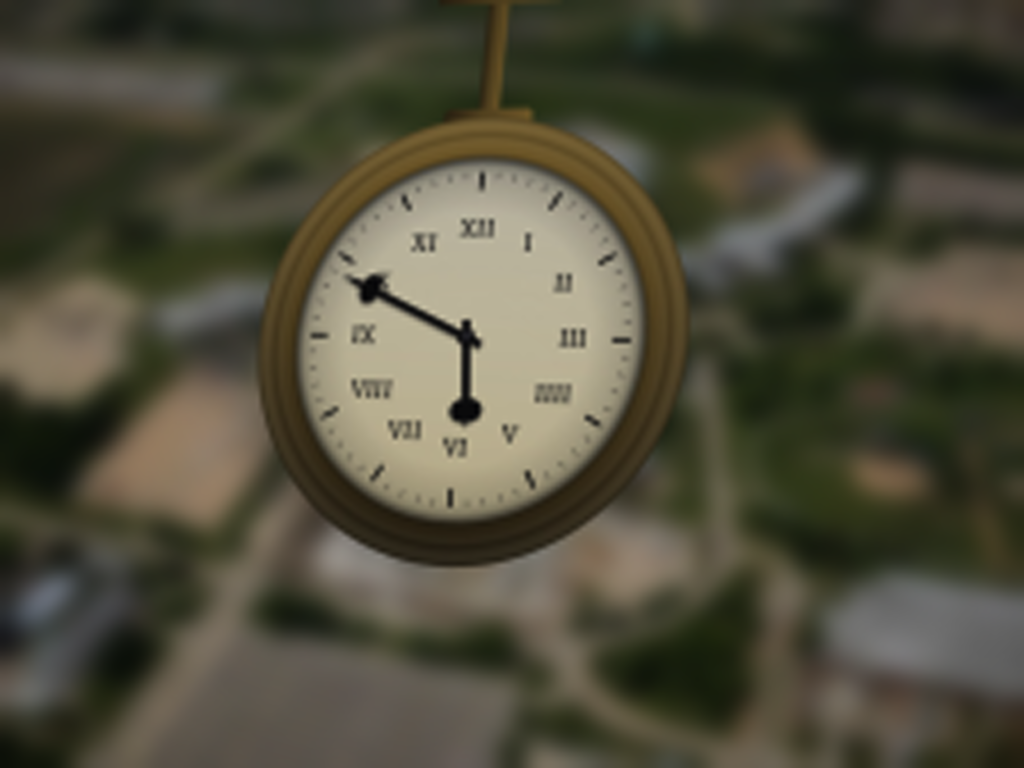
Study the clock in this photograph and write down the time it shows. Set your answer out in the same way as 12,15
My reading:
5,49
